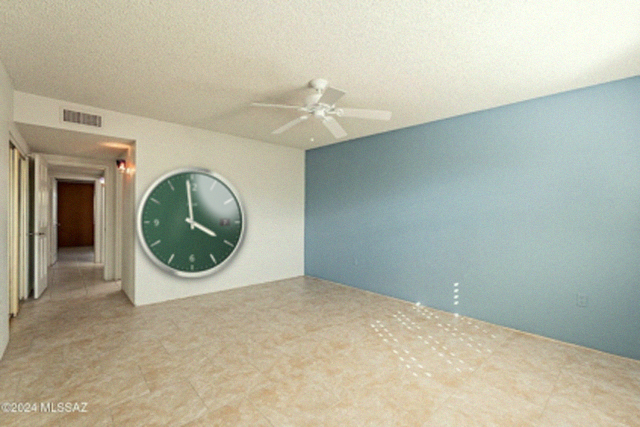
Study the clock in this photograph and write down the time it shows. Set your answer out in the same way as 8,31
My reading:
3,59
